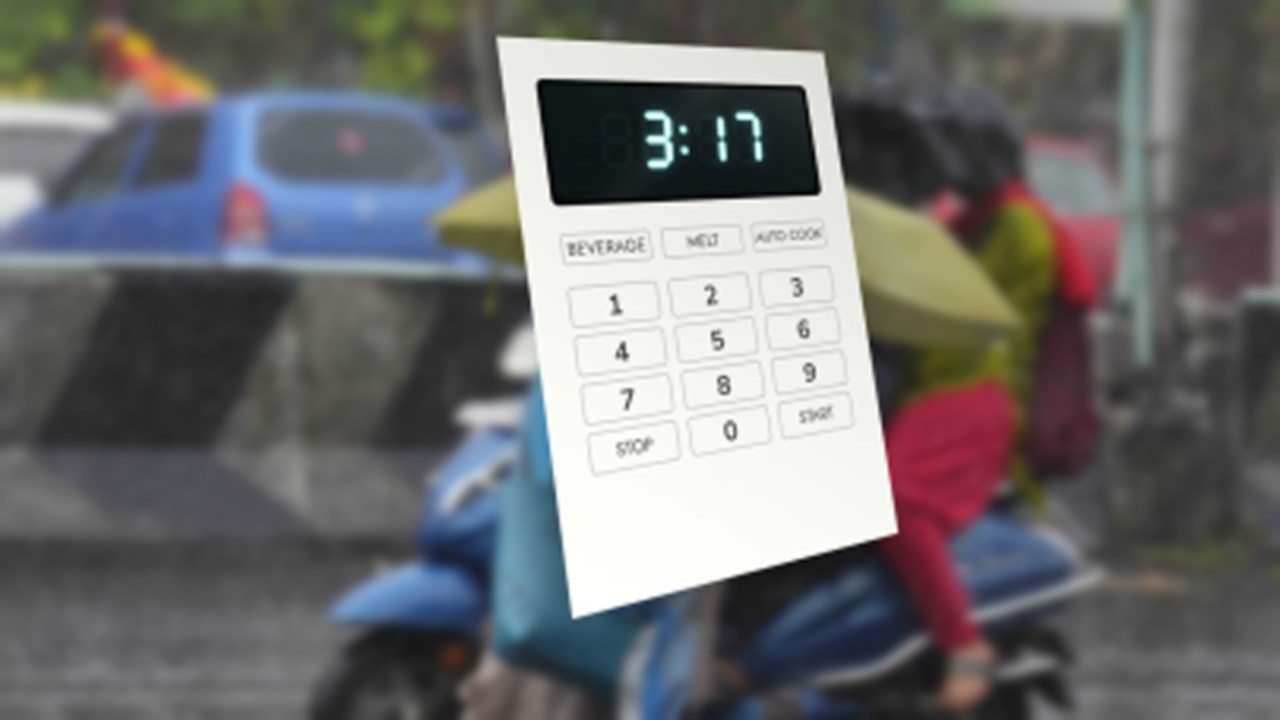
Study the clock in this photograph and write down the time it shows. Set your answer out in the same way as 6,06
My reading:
3,17
